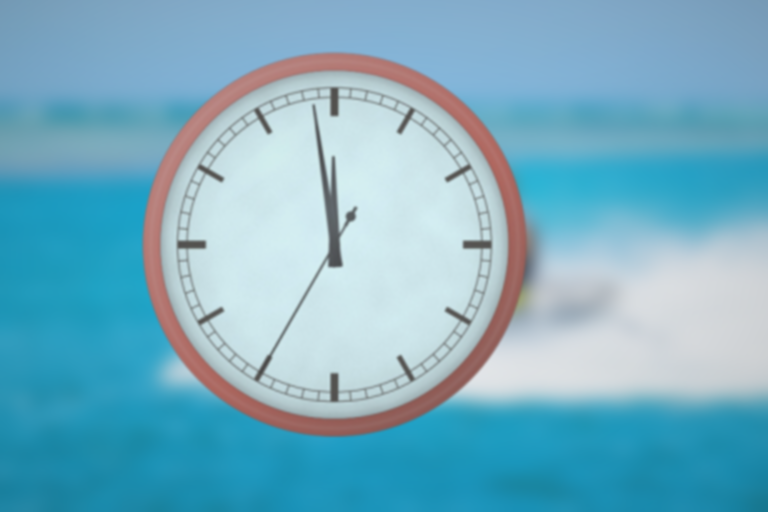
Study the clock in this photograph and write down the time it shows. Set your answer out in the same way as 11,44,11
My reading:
11,58,35
